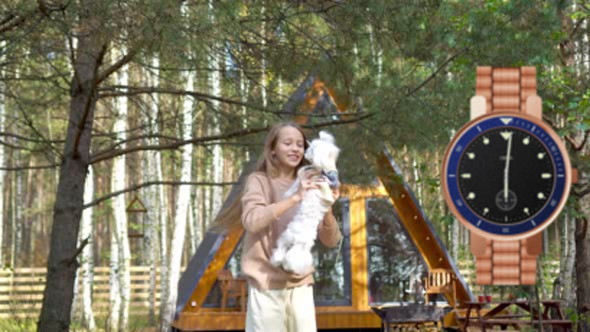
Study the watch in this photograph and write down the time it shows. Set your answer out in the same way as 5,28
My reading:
6,01
